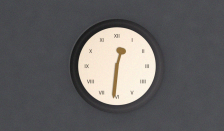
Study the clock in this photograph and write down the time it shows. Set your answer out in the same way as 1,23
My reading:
12,31
